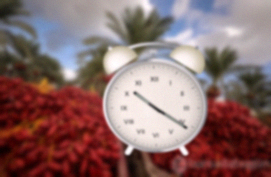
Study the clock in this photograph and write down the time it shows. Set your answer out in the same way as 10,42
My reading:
10,21
